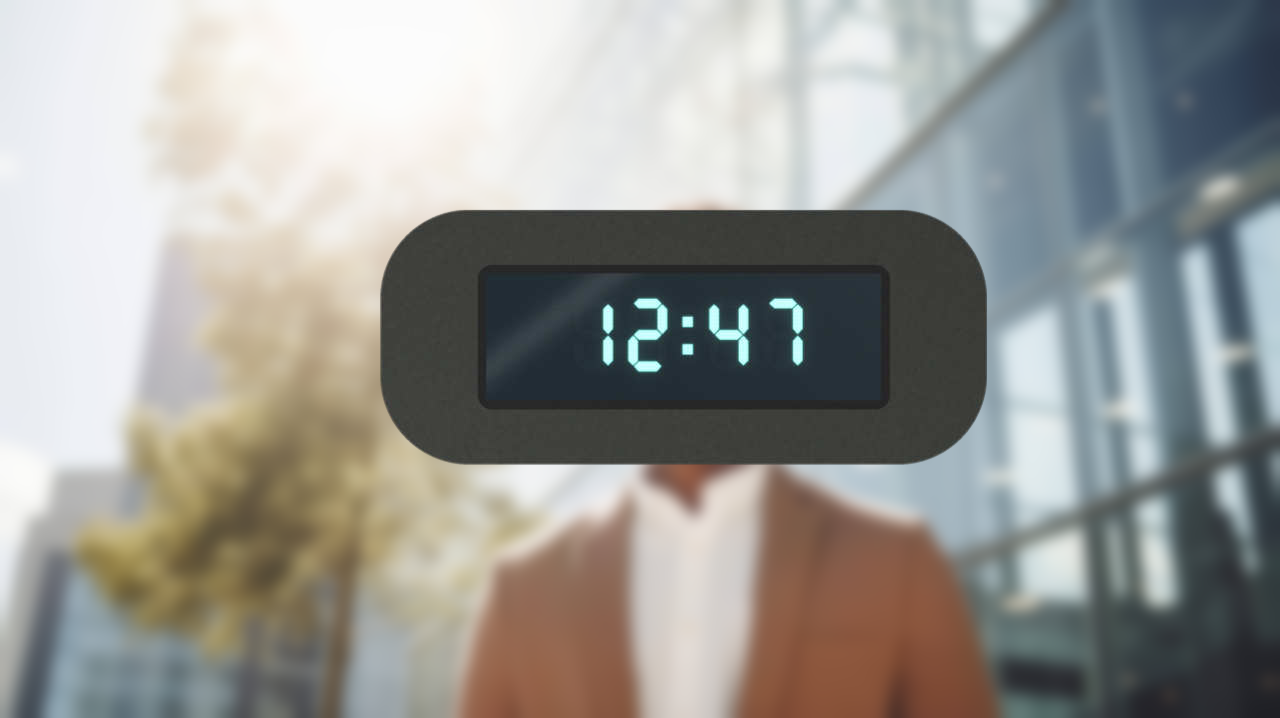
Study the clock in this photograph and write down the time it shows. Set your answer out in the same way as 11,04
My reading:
12,47
